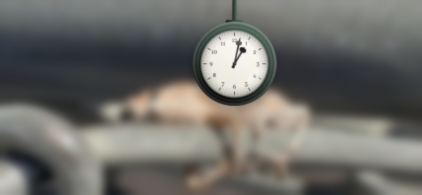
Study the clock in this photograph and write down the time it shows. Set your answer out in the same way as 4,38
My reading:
1,02
